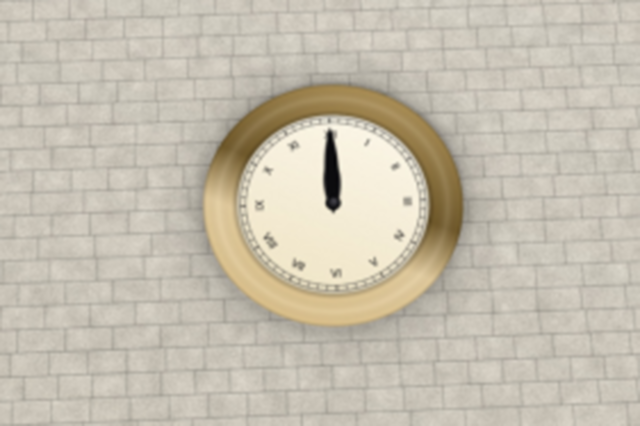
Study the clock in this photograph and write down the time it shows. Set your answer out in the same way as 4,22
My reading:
12,00
